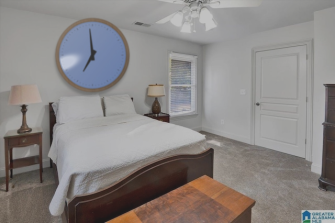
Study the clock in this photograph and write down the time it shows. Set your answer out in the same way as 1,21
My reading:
6,59
